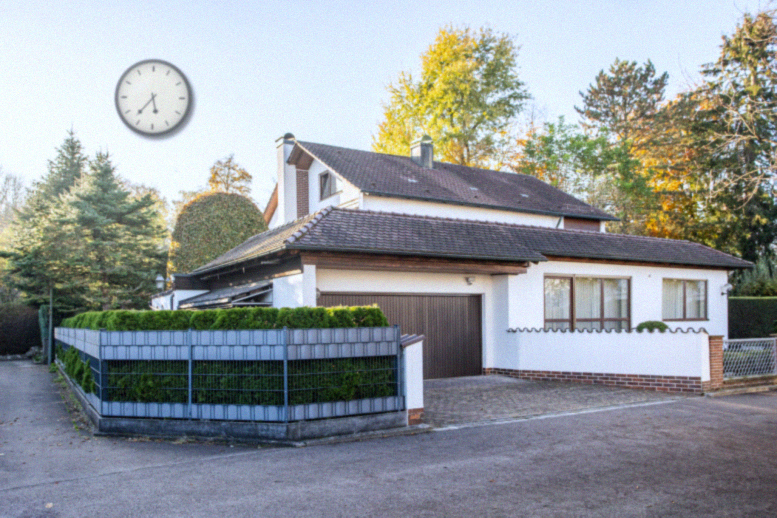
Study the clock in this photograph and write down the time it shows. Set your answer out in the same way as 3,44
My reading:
5,37
